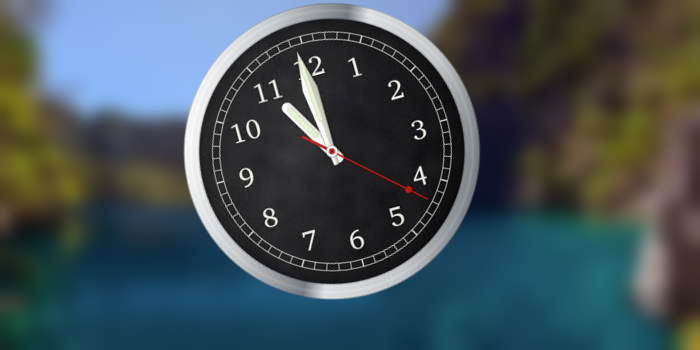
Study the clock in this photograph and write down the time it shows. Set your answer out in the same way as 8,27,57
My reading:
10,59,22
